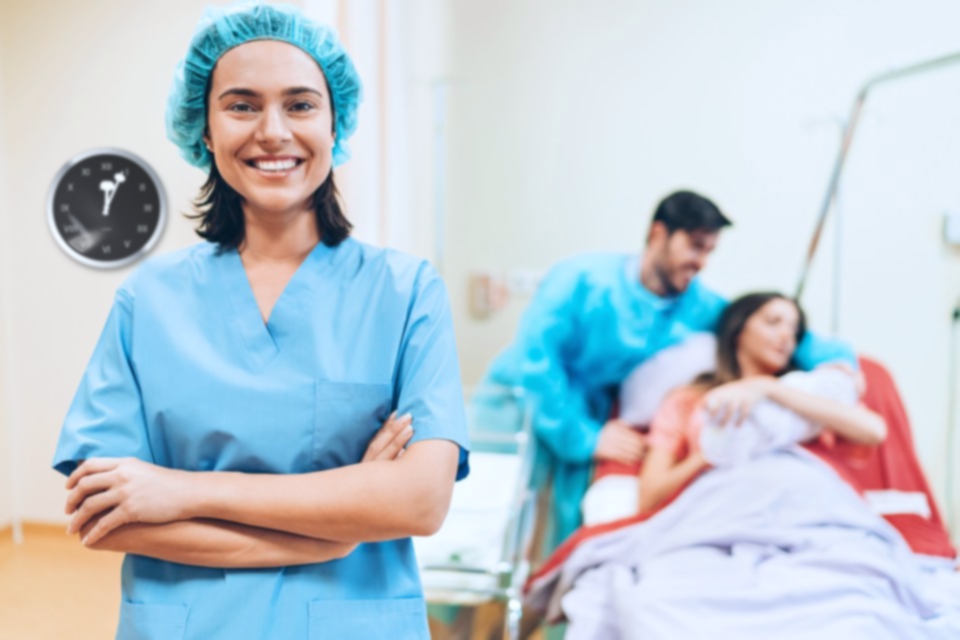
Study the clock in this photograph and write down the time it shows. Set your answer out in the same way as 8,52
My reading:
12,04
